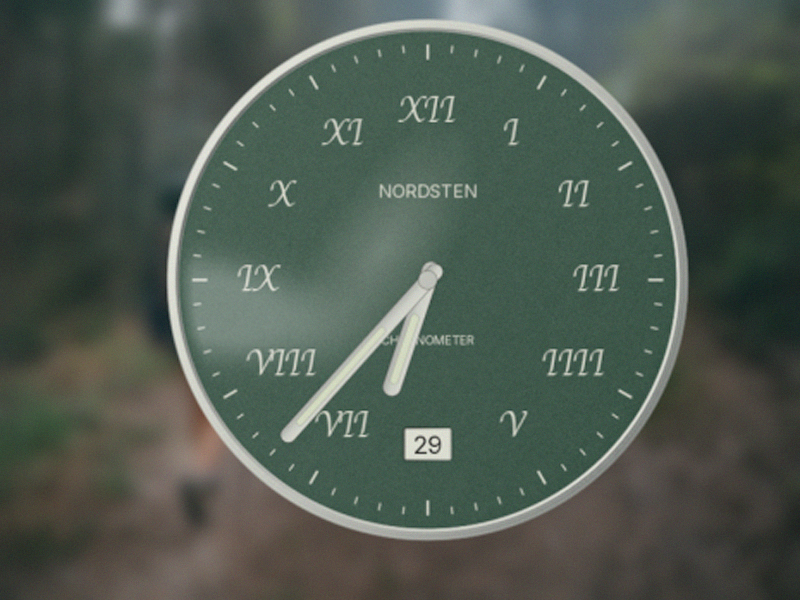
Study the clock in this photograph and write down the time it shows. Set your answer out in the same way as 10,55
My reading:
6,37
